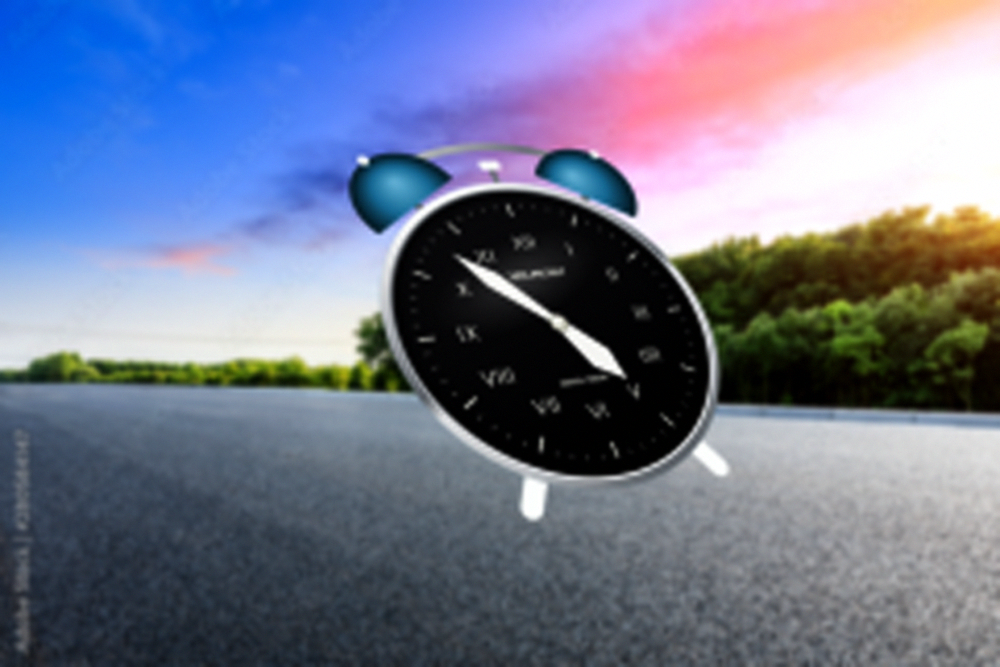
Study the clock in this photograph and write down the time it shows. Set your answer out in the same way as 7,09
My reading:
4,53
